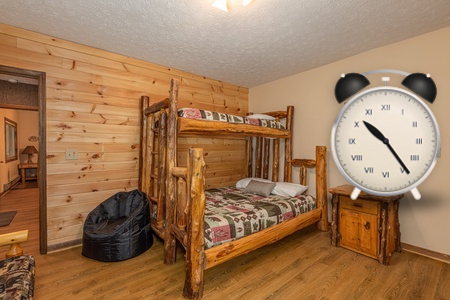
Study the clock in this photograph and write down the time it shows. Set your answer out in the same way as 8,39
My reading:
10,24
